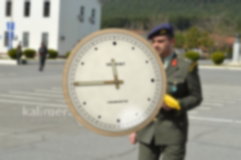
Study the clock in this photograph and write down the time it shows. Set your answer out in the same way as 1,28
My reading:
11,45
